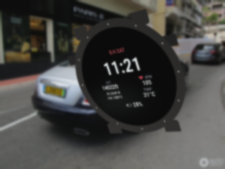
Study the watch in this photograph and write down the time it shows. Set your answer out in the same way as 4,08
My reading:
11,21
